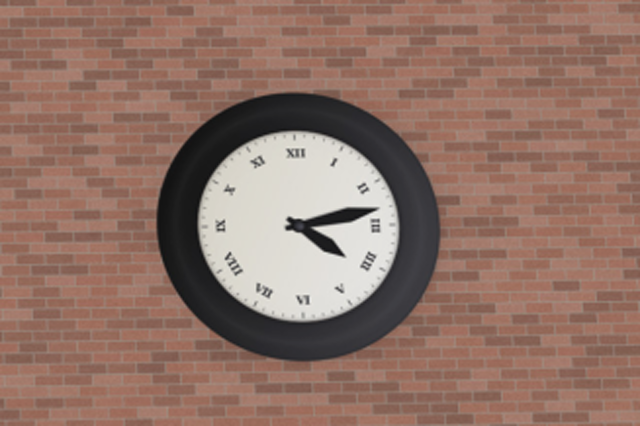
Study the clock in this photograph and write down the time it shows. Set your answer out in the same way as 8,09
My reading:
4,13
